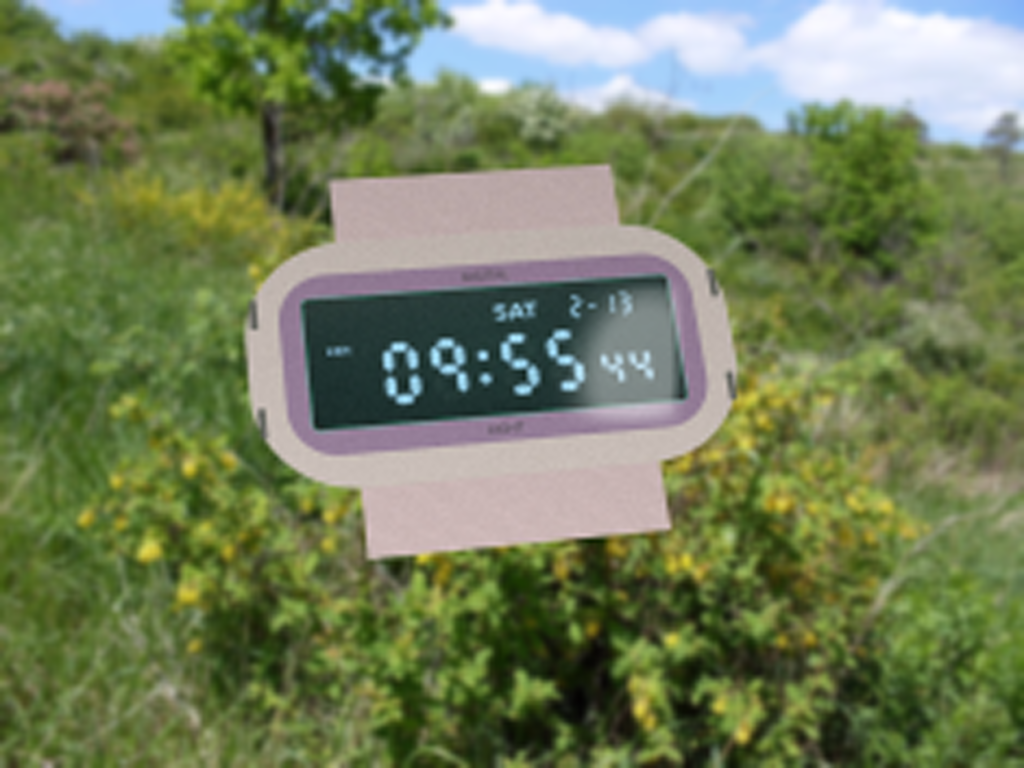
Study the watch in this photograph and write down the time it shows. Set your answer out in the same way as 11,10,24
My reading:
9,55,44
